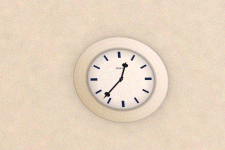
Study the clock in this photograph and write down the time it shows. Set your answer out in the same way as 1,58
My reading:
12,37
